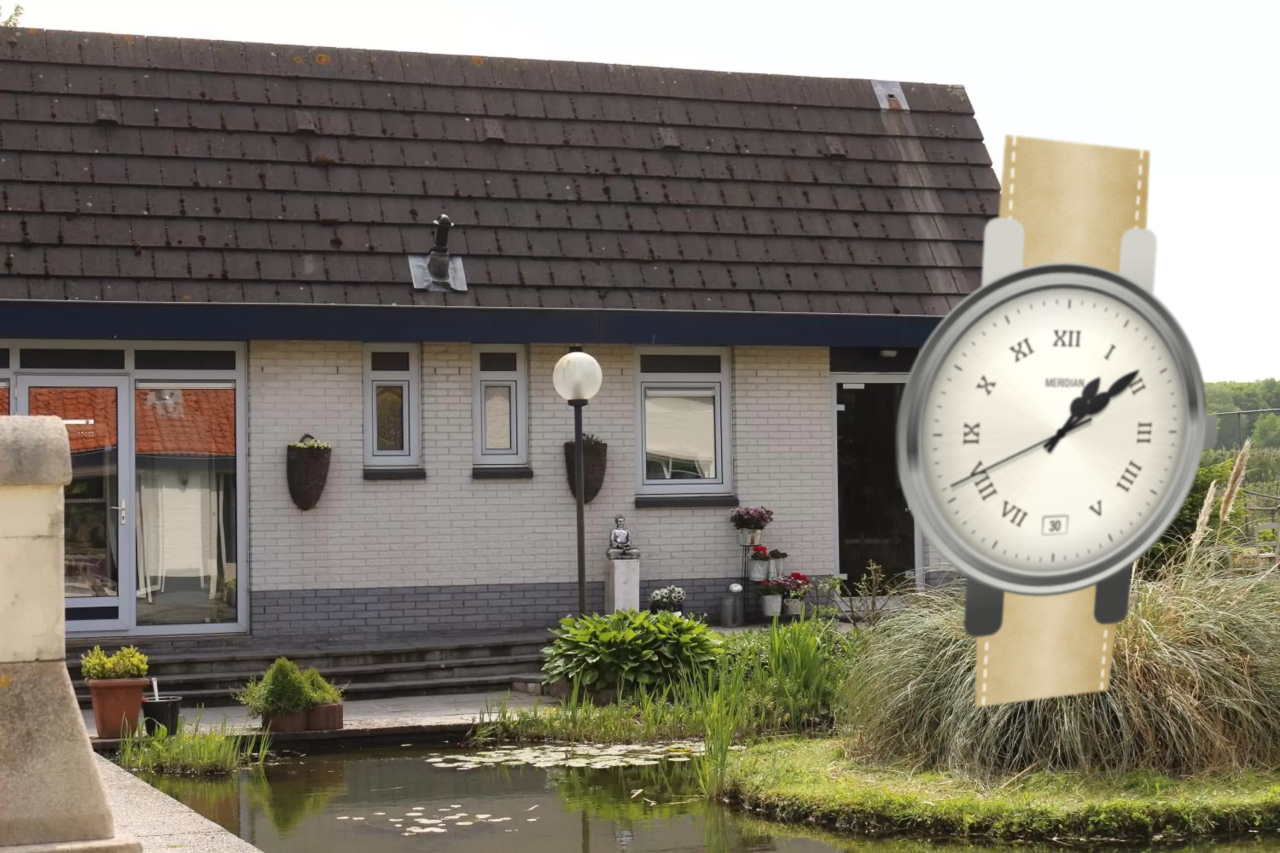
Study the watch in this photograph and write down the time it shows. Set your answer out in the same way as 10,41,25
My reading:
1,08,41
